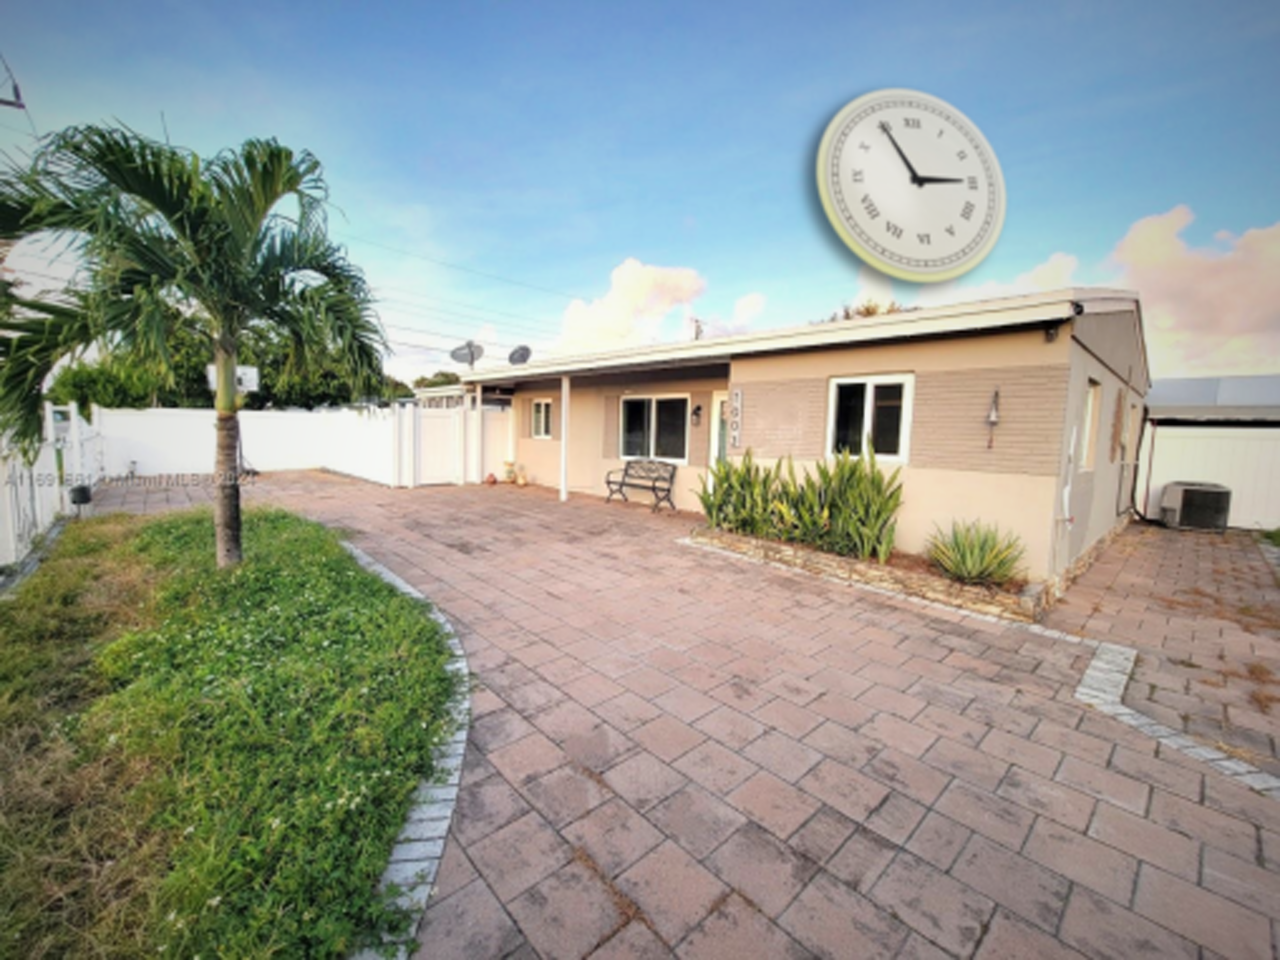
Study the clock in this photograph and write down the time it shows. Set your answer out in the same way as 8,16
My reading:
2,55
